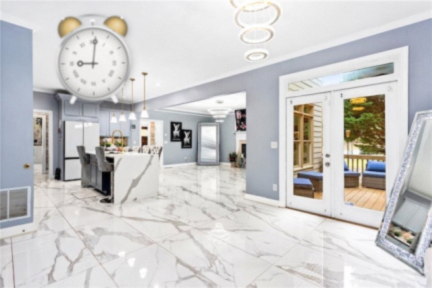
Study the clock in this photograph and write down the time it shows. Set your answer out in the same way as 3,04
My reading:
9,01
